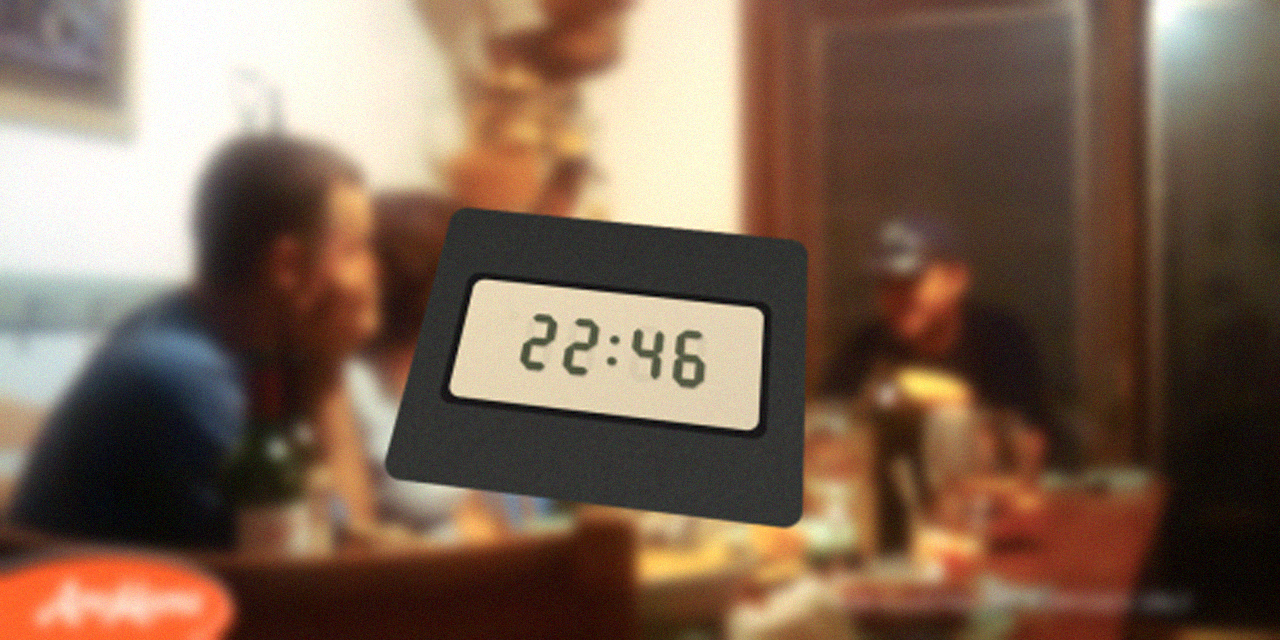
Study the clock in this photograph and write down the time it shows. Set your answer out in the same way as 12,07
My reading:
22,46
